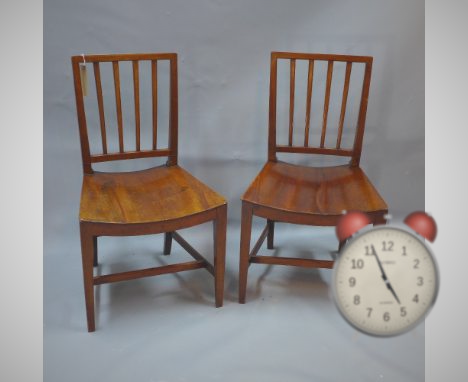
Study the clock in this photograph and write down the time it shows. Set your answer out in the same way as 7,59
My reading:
4,56
